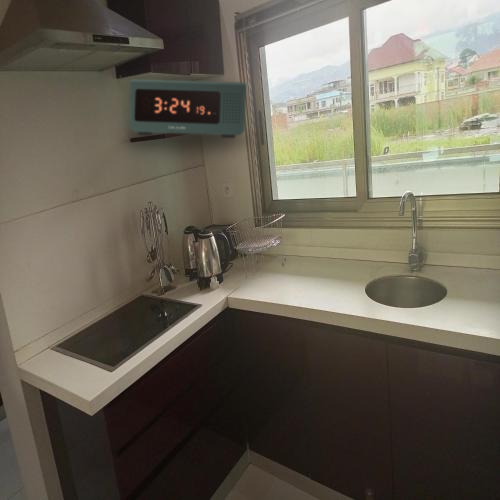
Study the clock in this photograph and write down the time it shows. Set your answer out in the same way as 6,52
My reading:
3,24
